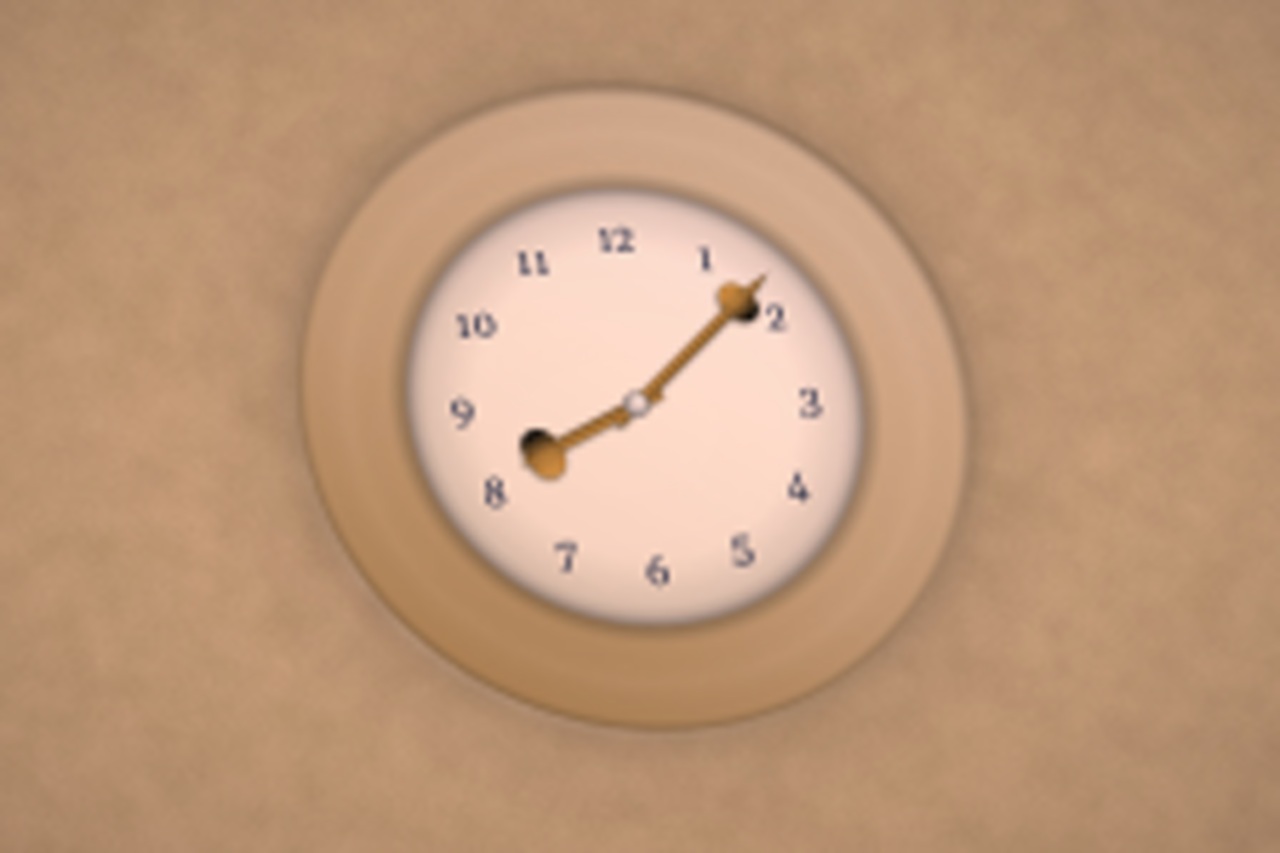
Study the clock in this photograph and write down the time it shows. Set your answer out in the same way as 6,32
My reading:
8,08
